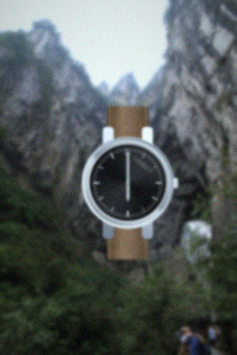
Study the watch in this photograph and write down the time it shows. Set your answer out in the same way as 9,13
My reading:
6,00
